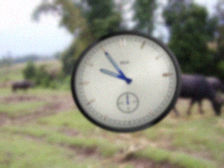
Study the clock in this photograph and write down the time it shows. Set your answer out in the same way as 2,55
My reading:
9,55
